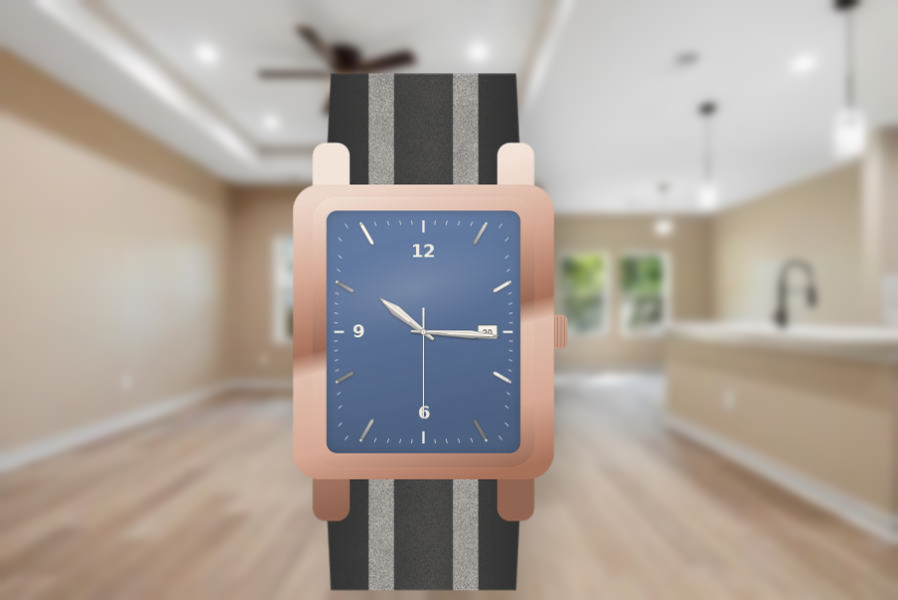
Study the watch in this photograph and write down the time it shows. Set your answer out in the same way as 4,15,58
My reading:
10,15,30
